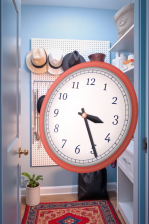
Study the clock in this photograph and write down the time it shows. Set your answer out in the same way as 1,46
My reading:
3,25
